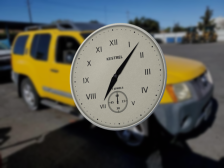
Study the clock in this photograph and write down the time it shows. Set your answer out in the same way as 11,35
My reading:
7,07
